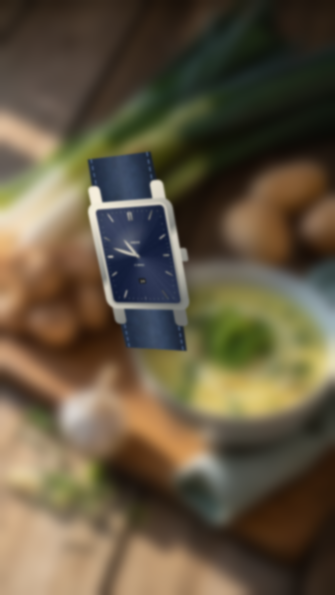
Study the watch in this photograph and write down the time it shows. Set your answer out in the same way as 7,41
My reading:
10,48
